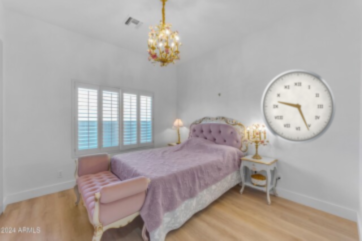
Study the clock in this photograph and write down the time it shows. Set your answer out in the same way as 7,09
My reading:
9,26
